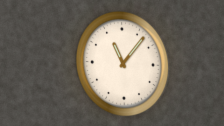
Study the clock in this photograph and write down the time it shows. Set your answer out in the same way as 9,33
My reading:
11,07
